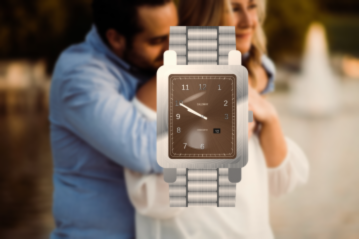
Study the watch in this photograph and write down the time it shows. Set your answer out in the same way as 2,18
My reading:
9,50
